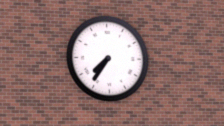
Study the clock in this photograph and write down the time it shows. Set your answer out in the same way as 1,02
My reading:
7,36
